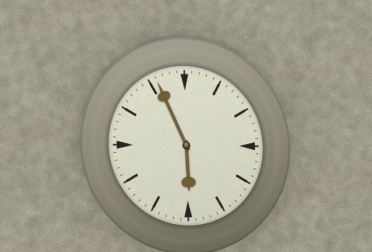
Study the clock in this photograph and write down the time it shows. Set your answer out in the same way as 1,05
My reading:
5,56
